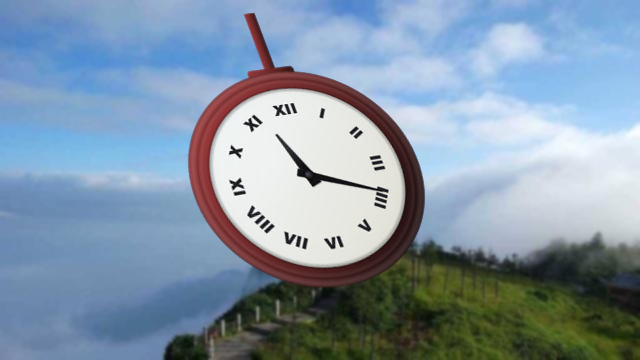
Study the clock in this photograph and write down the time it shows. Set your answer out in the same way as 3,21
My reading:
11,19
